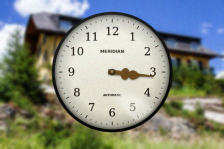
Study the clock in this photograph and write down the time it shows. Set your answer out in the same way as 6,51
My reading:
3,16
